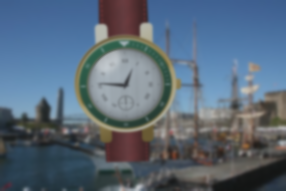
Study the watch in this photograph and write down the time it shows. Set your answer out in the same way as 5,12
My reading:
12,46
